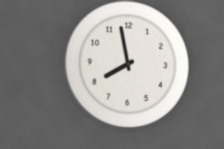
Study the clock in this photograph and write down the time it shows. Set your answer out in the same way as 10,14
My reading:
7,58
